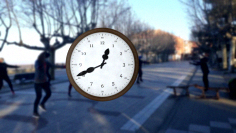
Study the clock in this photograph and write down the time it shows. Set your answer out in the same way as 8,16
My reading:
12,41
